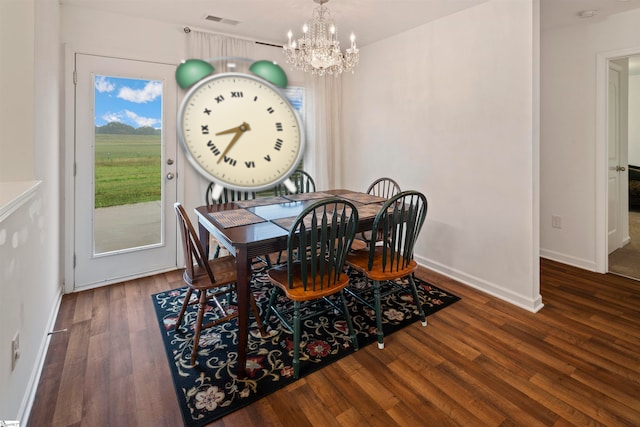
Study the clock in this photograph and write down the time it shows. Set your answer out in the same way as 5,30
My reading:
8,37
